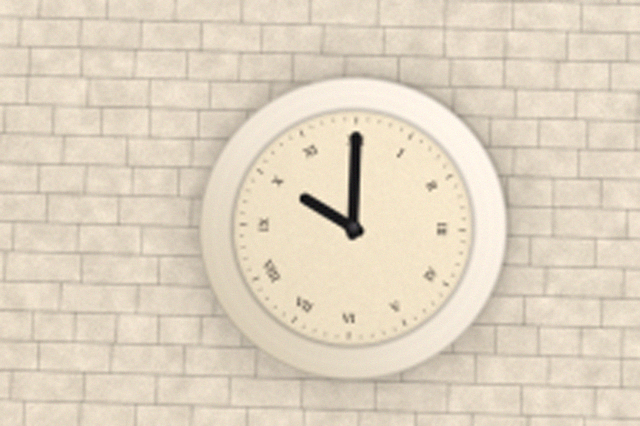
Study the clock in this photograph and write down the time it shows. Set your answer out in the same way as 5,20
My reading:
10,00
